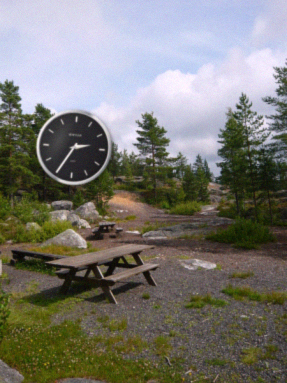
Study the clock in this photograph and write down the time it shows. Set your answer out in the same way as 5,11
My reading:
2,35
